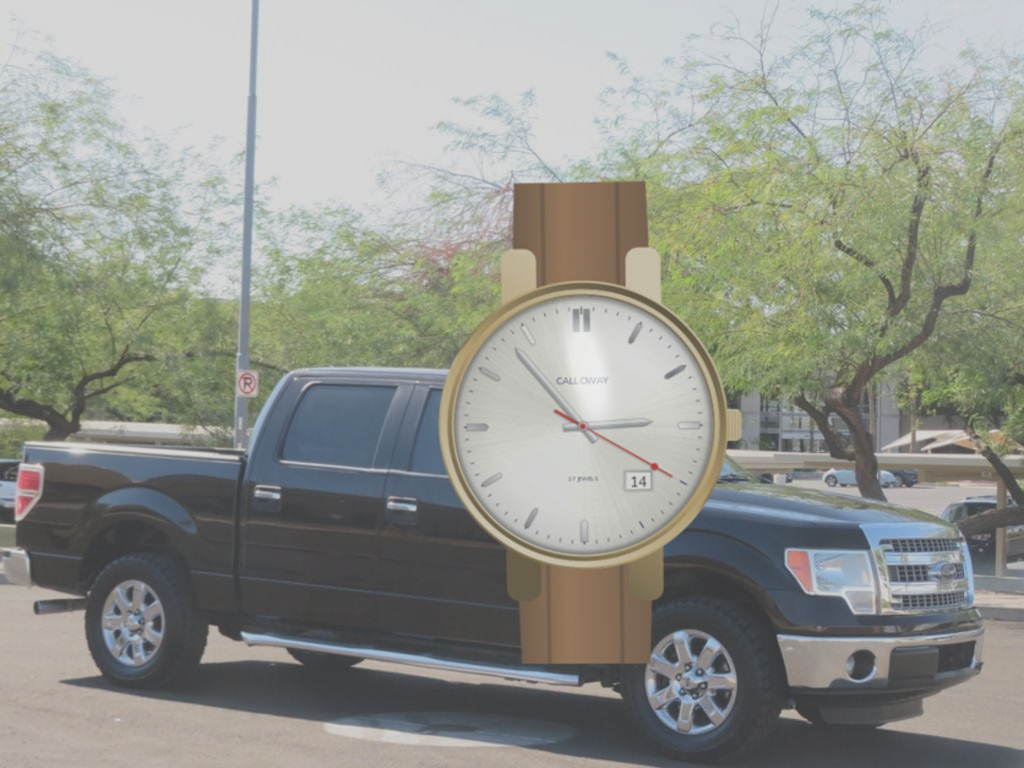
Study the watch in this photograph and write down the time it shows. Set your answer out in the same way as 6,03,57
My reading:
2,53,20
